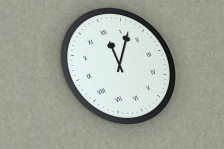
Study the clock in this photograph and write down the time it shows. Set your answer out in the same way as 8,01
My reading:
12,07
